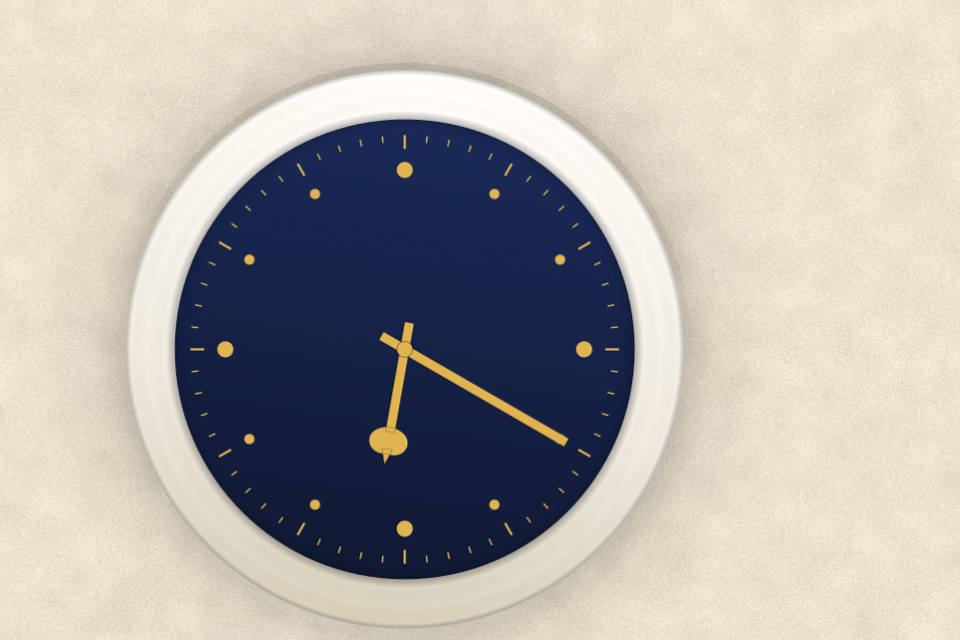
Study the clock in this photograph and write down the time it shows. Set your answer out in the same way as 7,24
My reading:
6,20
